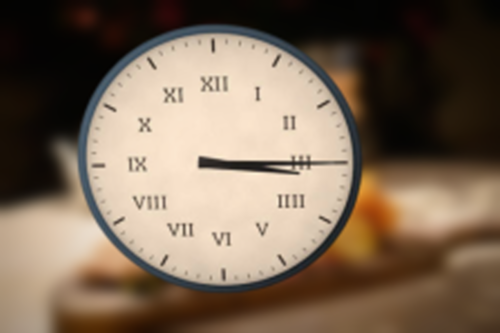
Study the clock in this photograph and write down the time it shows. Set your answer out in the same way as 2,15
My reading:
3,15
